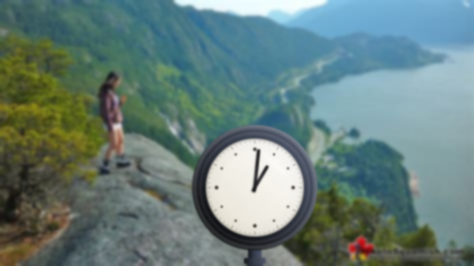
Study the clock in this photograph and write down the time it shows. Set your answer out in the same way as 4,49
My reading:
1,01
